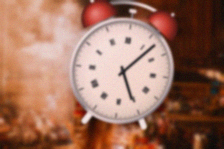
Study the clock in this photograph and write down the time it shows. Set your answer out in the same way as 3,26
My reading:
5,07
